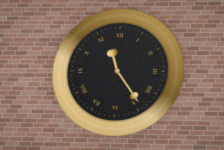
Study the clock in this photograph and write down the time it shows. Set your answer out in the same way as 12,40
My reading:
11,24
